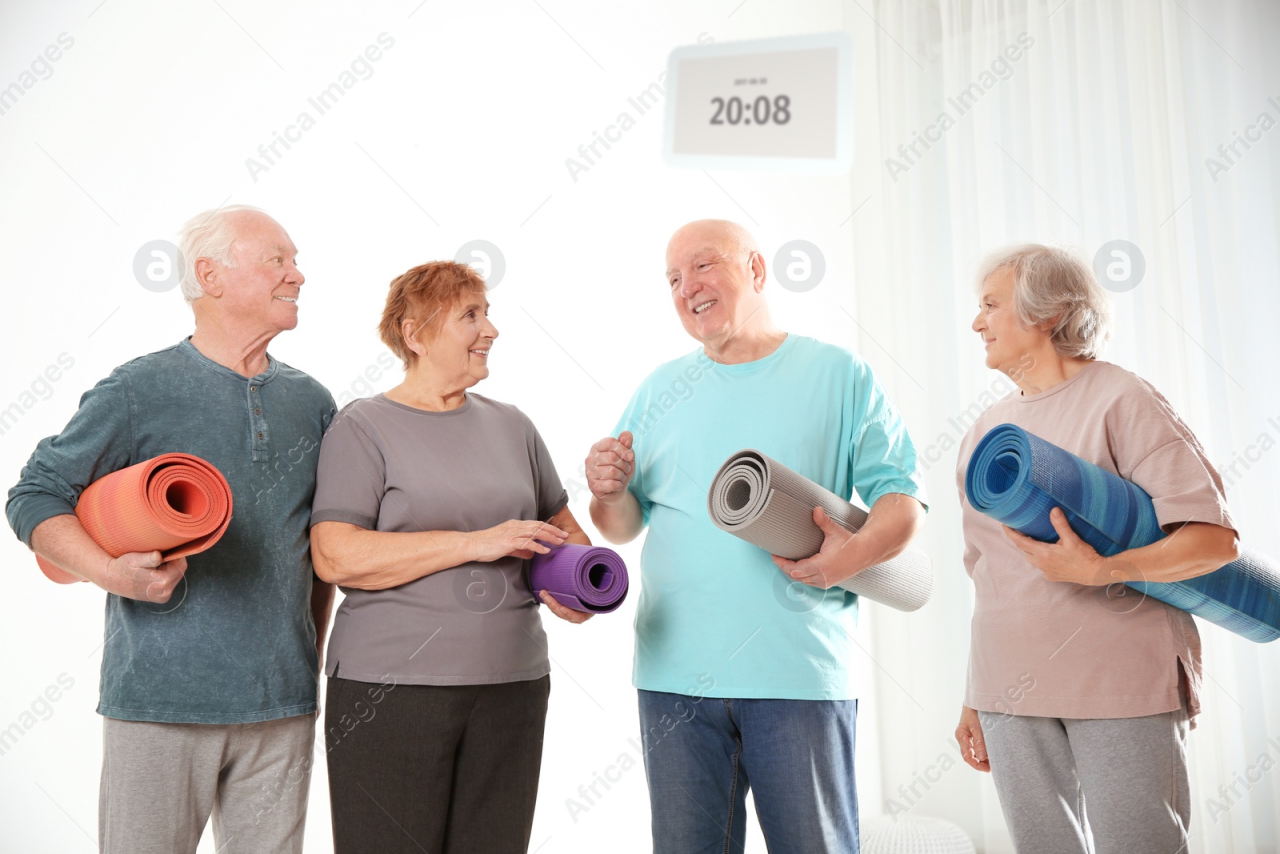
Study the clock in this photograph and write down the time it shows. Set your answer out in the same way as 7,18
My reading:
20,08
